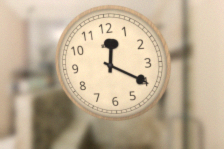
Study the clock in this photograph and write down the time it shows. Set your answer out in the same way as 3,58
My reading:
12,20
